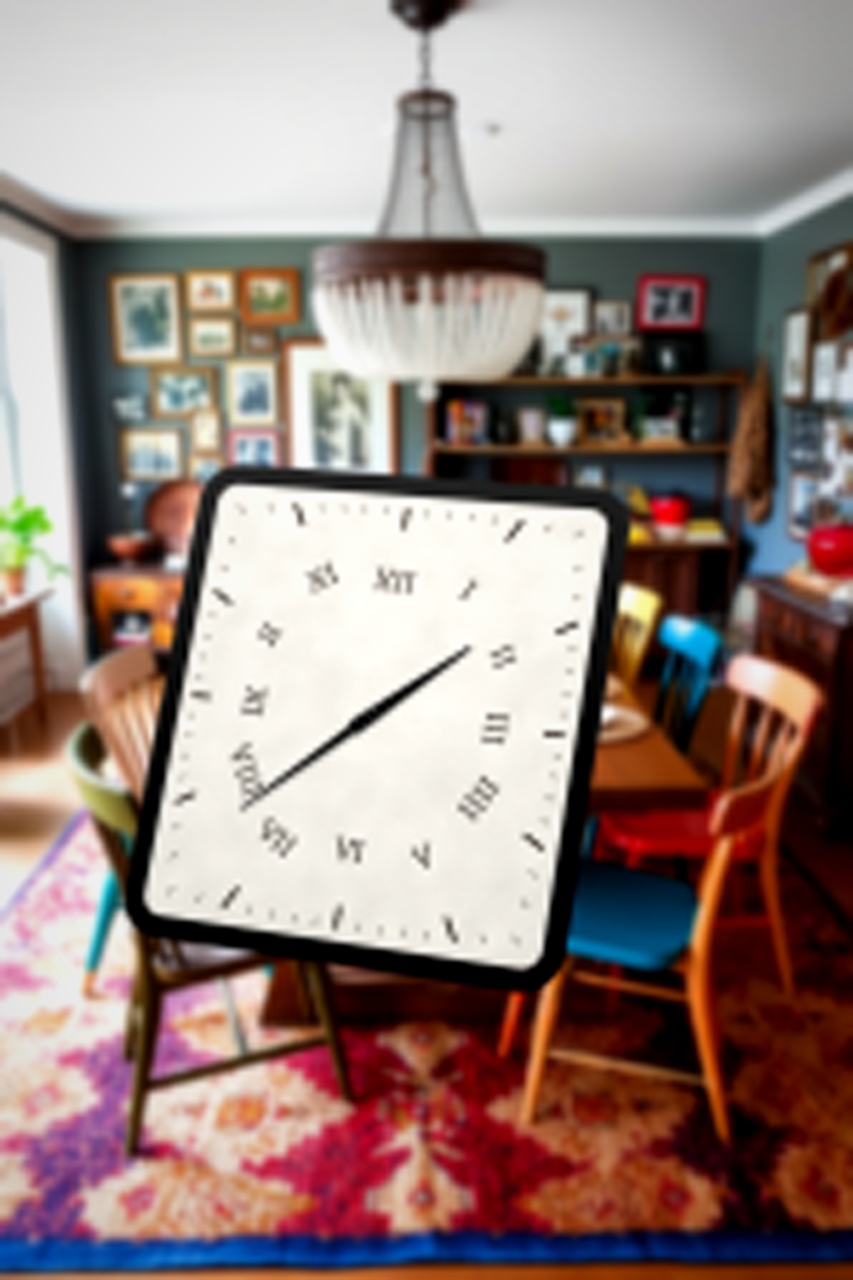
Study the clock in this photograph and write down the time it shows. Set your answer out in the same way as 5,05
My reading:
1,38
